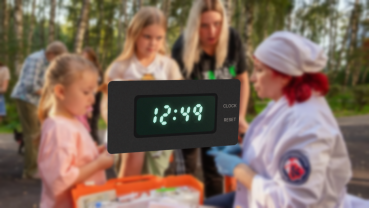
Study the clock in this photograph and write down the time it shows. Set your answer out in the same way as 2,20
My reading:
12,49
